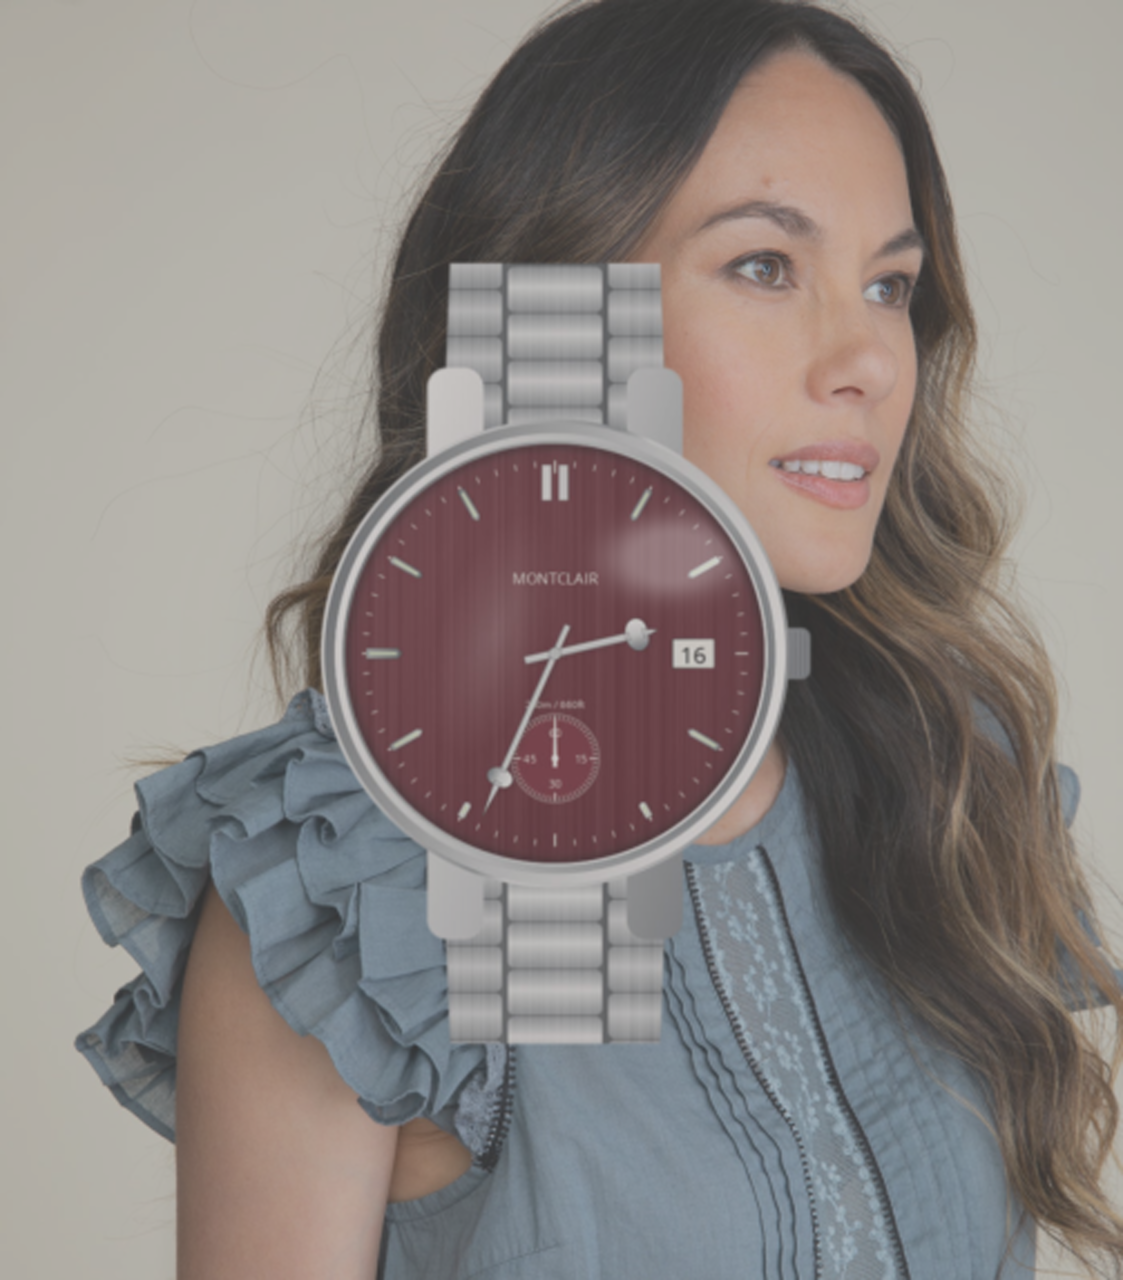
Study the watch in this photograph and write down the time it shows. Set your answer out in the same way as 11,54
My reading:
2,34
